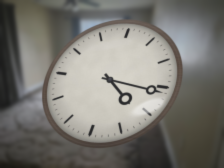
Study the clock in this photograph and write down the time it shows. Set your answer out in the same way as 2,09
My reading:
4,16
